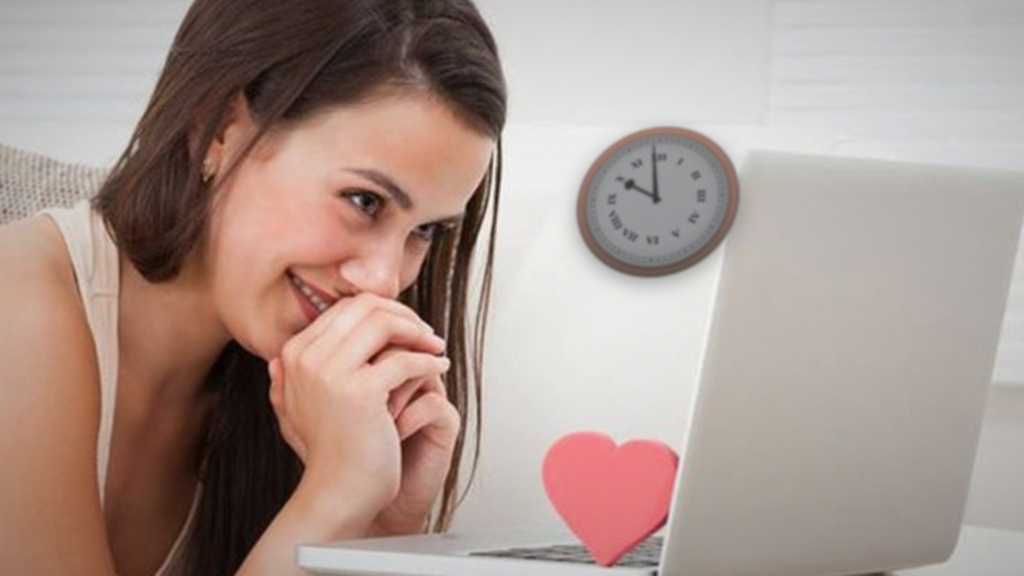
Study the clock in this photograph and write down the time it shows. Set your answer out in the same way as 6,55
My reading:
9,59
